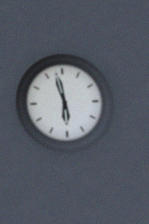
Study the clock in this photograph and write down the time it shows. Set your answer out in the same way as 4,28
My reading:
5,58
